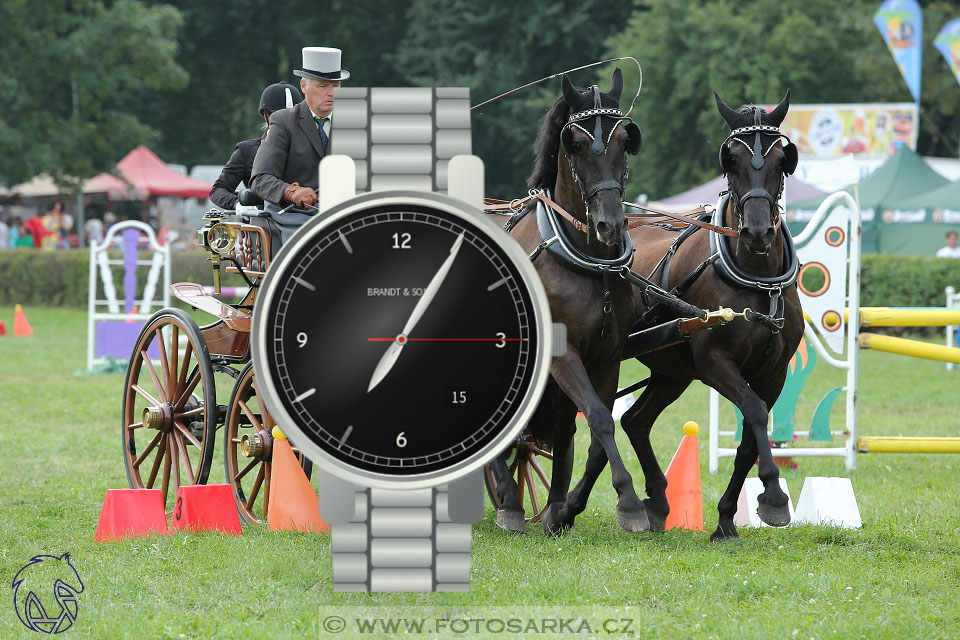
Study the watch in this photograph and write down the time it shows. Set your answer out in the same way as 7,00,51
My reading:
7,05,15
